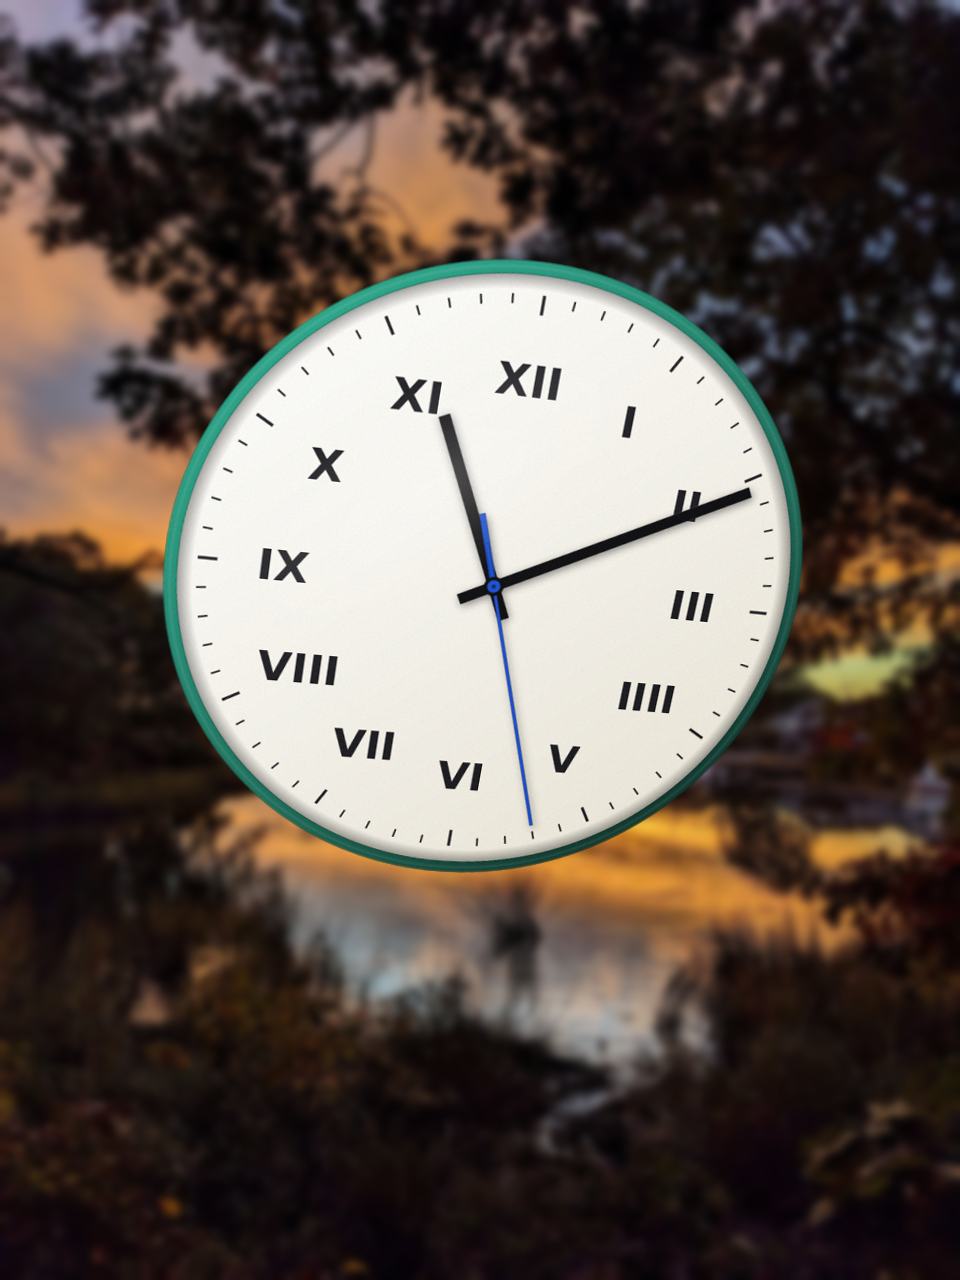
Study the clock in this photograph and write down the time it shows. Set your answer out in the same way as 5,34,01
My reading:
11,10,27
